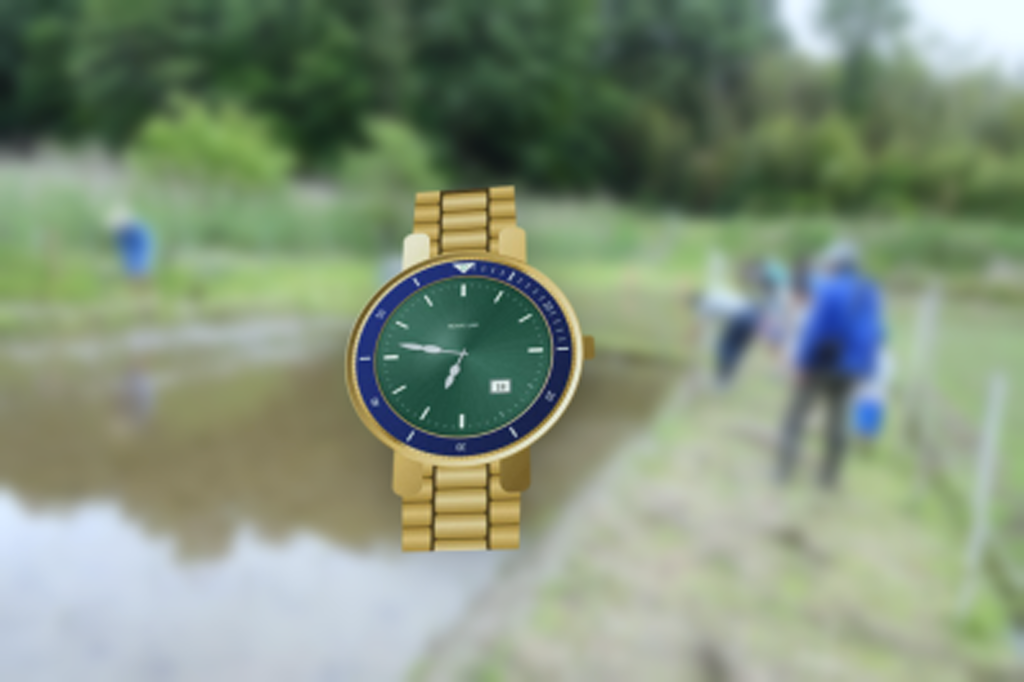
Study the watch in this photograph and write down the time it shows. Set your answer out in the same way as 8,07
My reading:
6,47
